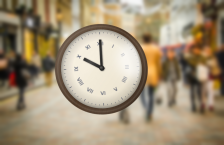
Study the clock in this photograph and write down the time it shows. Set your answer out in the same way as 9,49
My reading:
10,00
